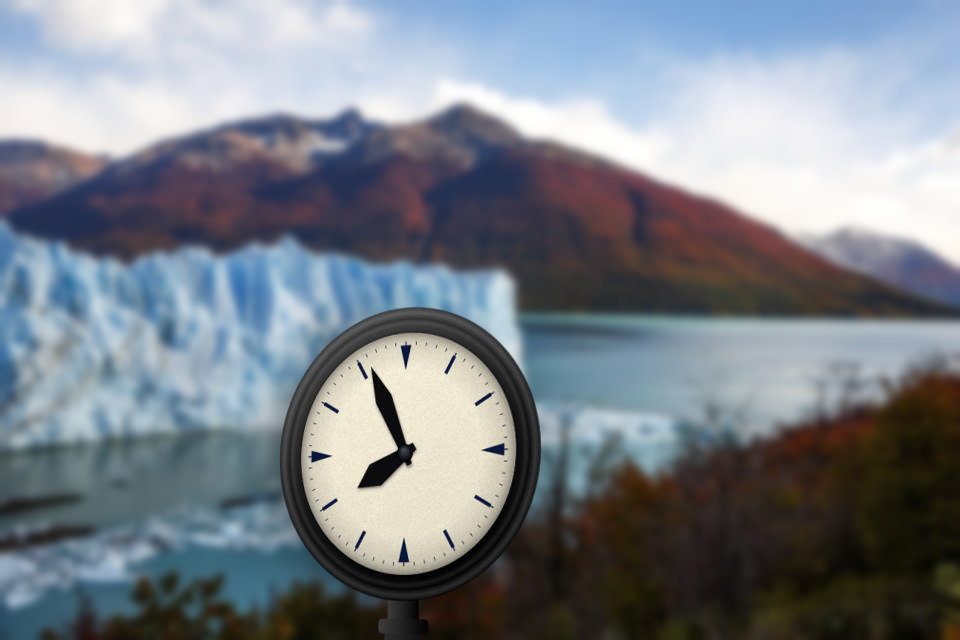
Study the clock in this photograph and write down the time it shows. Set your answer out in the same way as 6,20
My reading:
7,56
